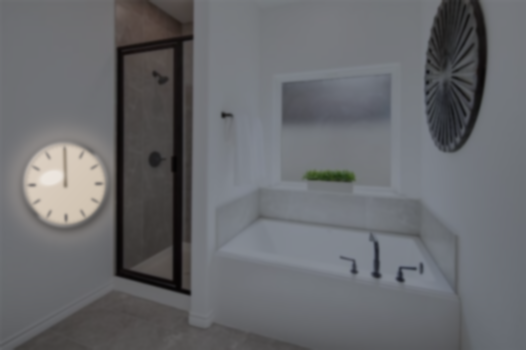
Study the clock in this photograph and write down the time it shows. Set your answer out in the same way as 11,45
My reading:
12,00
